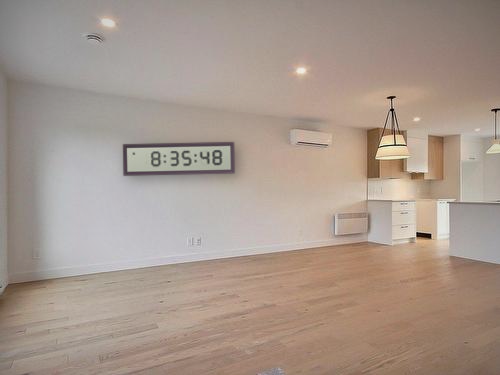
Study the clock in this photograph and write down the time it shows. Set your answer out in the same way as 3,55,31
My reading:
8,35,48
